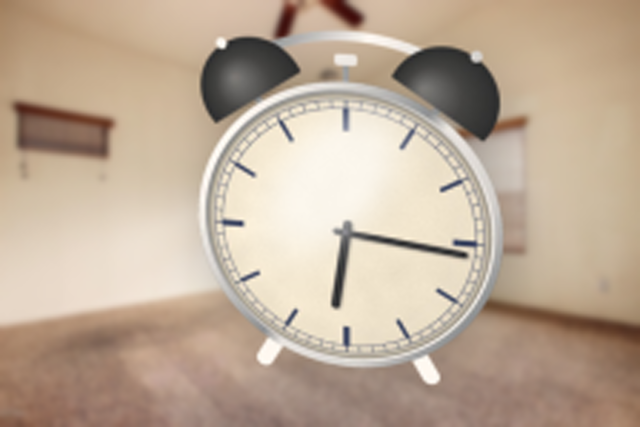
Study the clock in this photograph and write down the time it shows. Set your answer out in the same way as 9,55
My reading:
6,16
